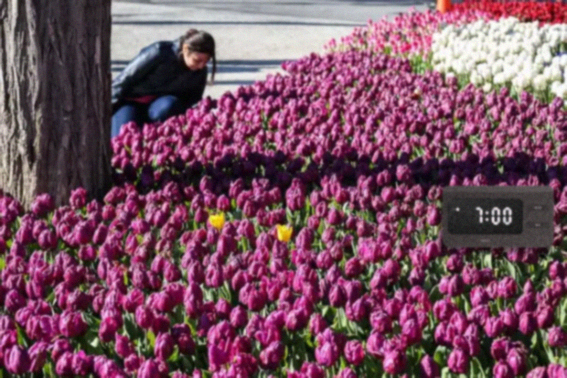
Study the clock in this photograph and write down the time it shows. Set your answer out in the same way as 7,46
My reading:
7,00
